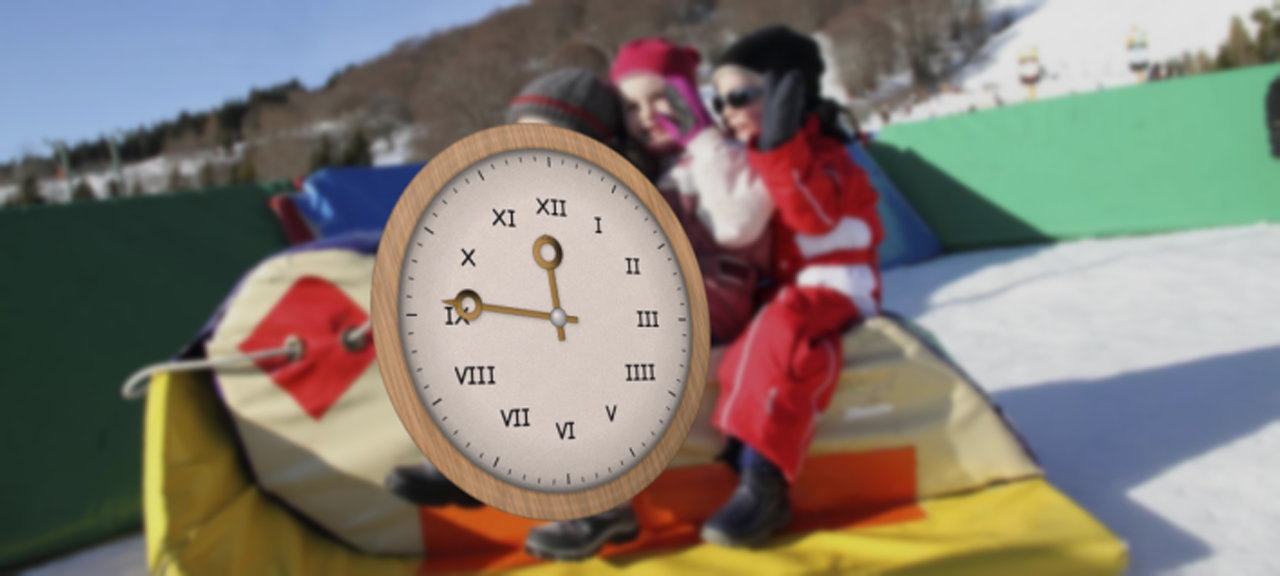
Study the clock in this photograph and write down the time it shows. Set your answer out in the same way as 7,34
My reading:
11,46
